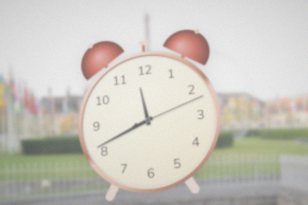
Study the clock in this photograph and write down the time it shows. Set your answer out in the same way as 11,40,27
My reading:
11,41,12
